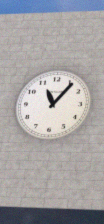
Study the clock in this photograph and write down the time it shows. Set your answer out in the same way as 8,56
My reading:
11,06
